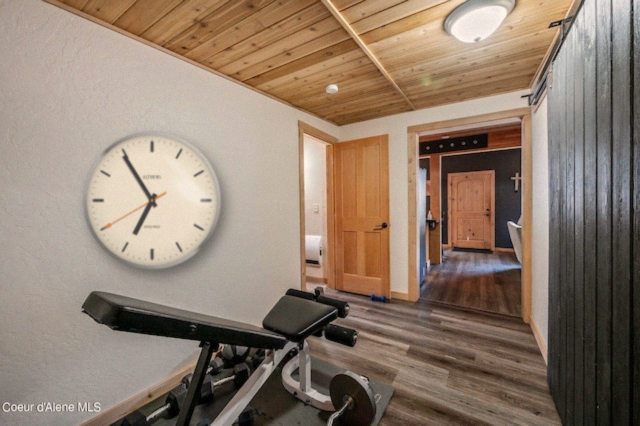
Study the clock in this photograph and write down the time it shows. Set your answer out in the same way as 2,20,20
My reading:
6,54,40
